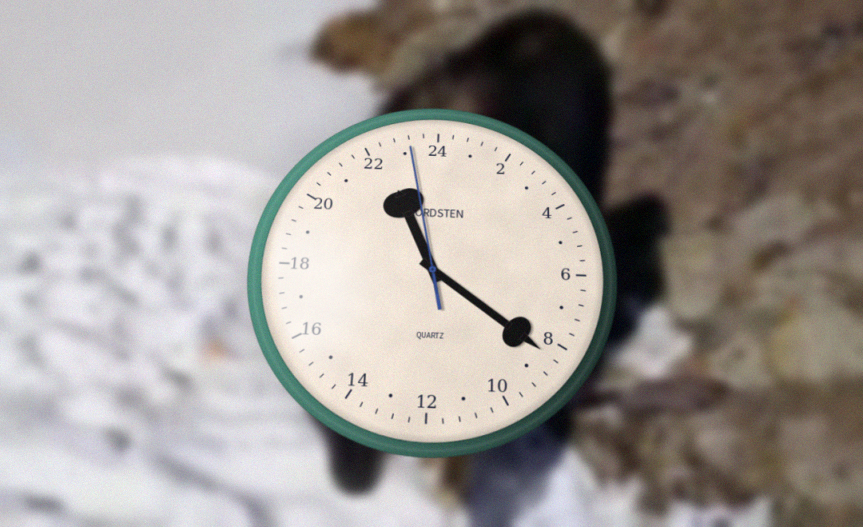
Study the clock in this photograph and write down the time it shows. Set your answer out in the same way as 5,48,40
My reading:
22,20,58
